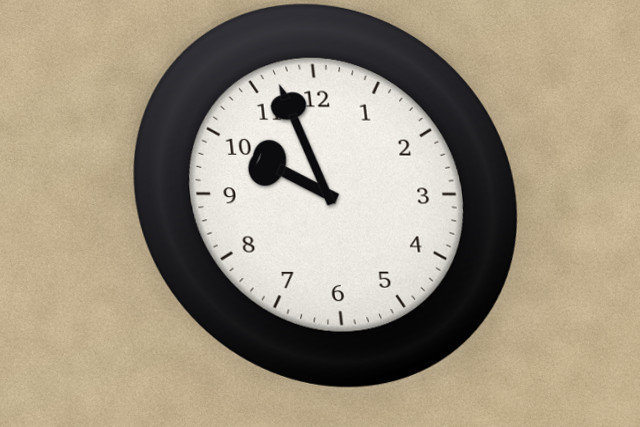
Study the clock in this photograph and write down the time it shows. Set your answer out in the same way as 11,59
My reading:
9,57
